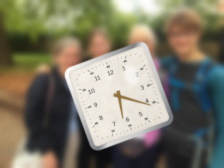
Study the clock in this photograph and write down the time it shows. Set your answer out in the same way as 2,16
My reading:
6,21
